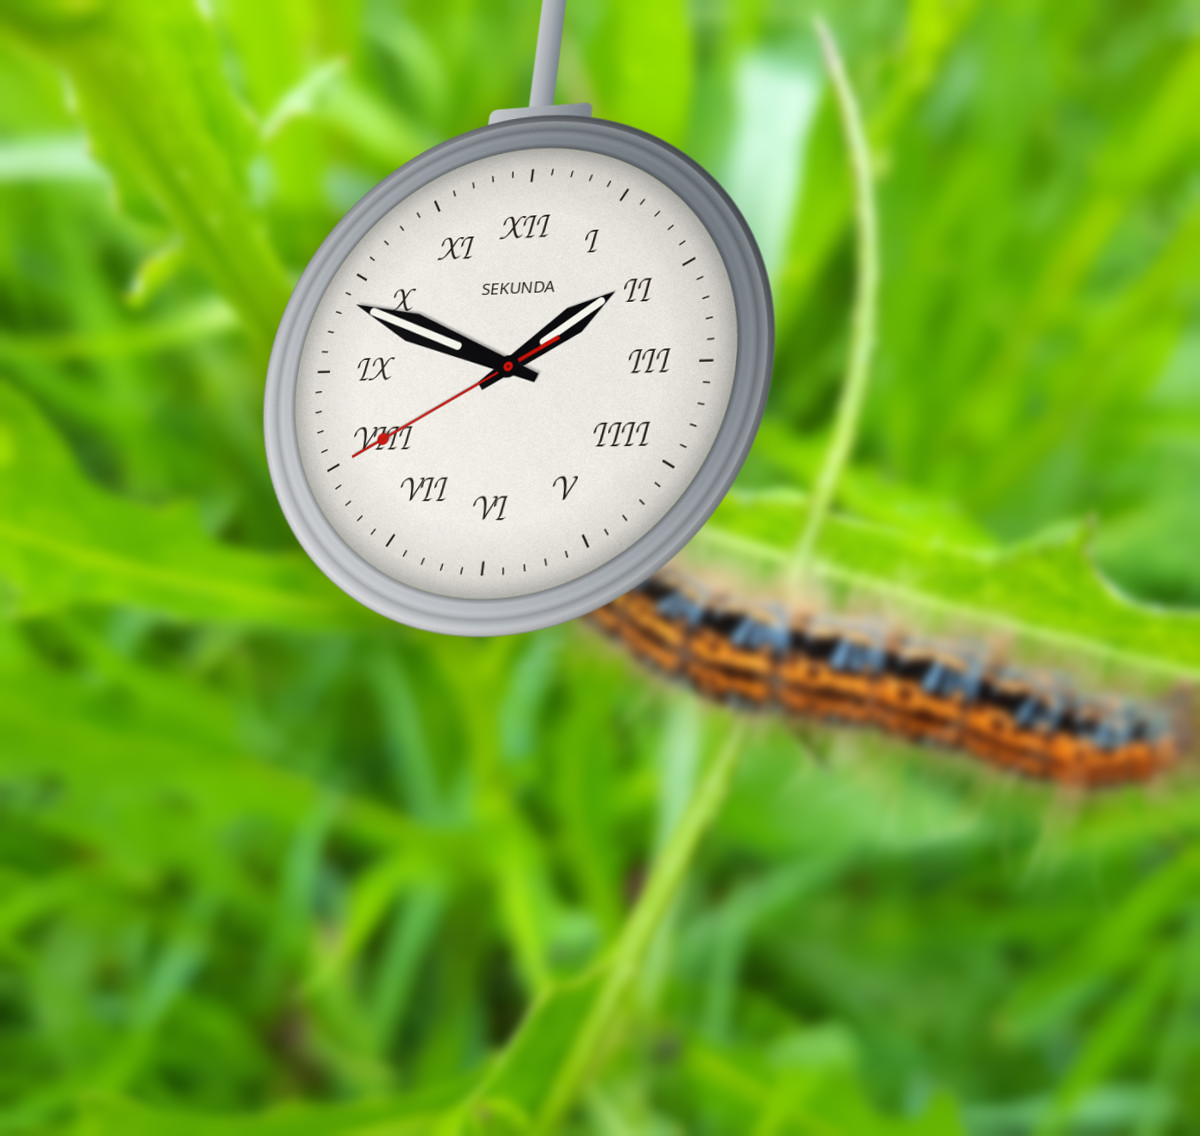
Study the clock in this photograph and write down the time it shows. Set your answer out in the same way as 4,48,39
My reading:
1,48,40
